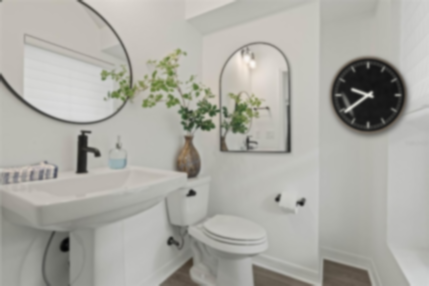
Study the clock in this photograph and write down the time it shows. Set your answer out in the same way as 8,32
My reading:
9,39
